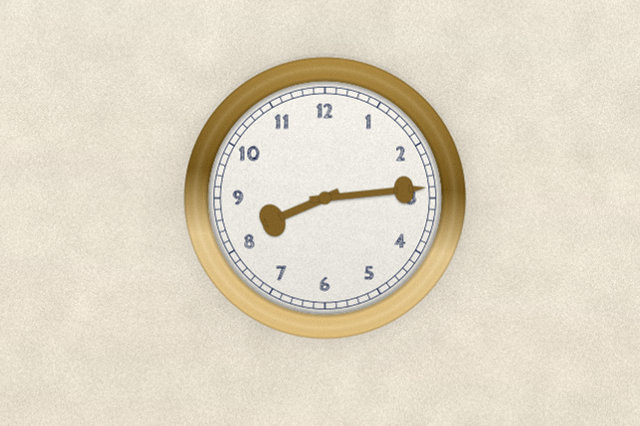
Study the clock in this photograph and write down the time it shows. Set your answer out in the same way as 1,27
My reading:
8,14
